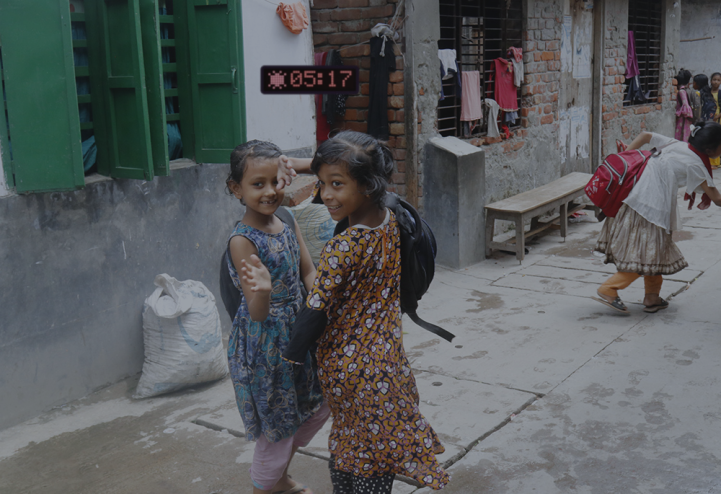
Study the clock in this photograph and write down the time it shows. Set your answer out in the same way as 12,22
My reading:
5,17
